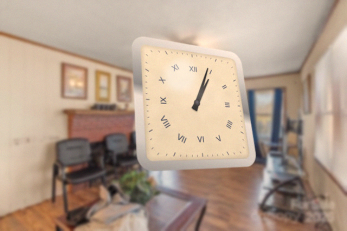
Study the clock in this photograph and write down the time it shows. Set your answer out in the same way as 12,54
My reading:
1,04
